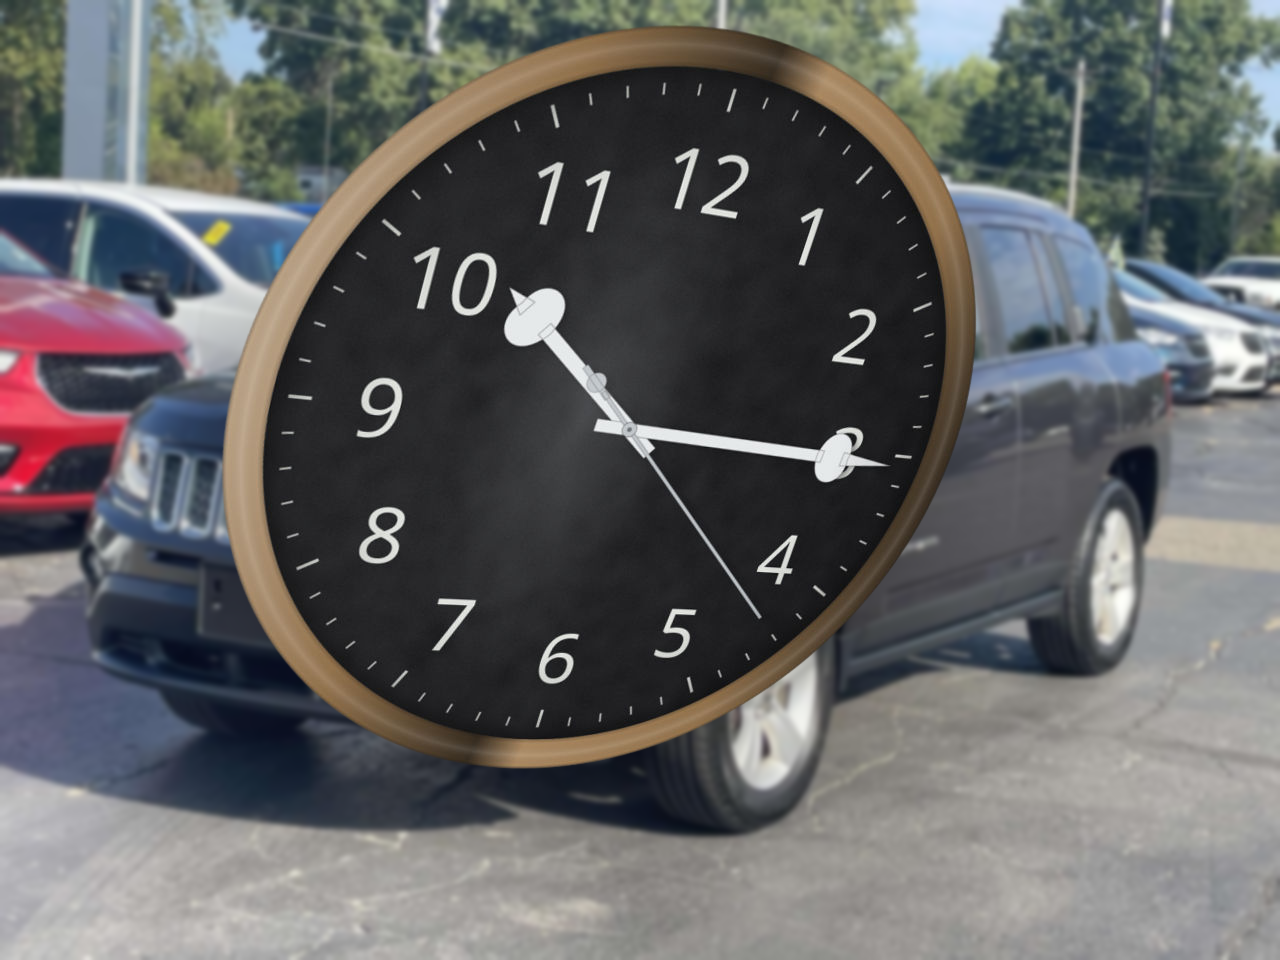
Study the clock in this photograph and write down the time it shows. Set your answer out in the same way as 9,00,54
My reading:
10,15,22
